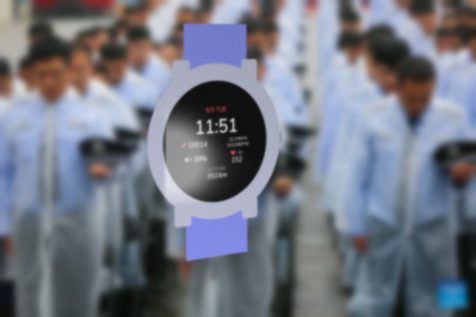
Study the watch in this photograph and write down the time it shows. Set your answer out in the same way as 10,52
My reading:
11,51
